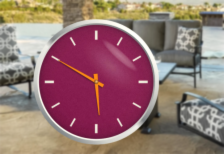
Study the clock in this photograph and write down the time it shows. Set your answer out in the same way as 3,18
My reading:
5,50
